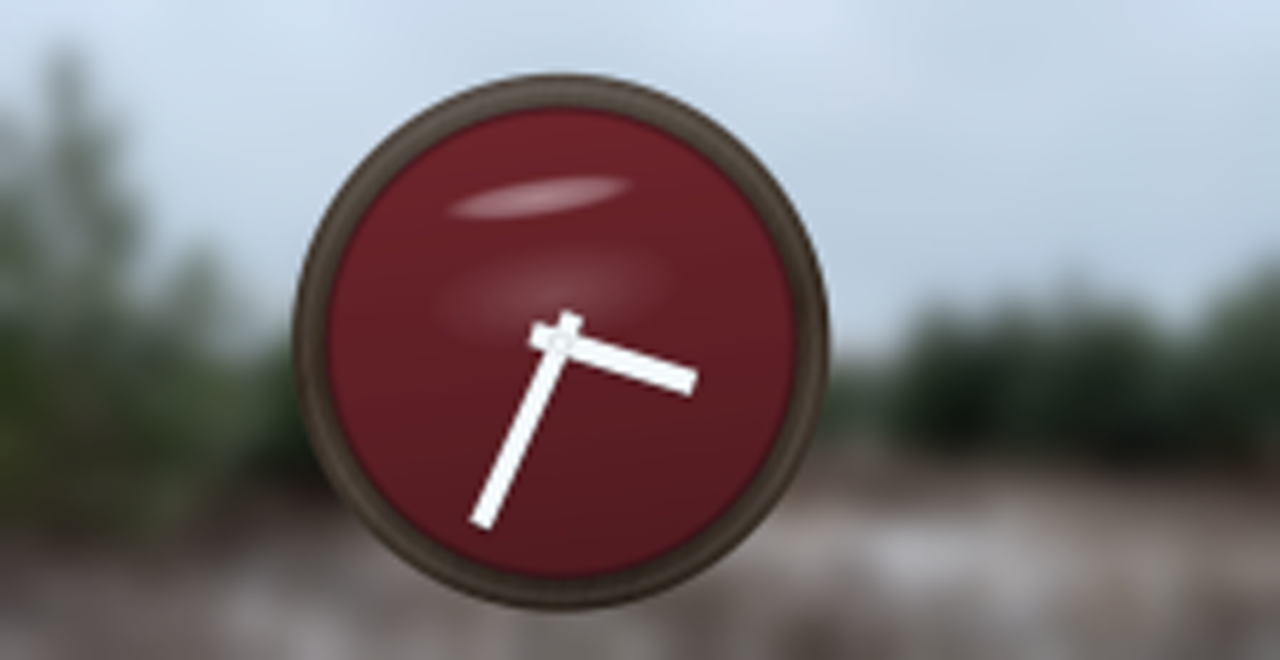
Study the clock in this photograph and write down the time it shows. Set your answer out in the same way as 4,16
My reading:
3,34
